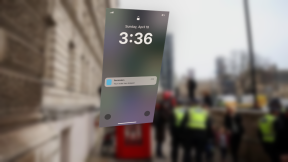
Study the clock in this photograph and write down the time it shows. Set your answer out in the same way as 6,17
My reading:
3,36
